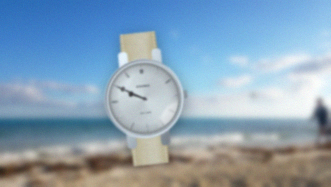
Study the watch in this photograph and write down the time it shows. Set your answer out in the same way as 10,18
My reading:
9,50
